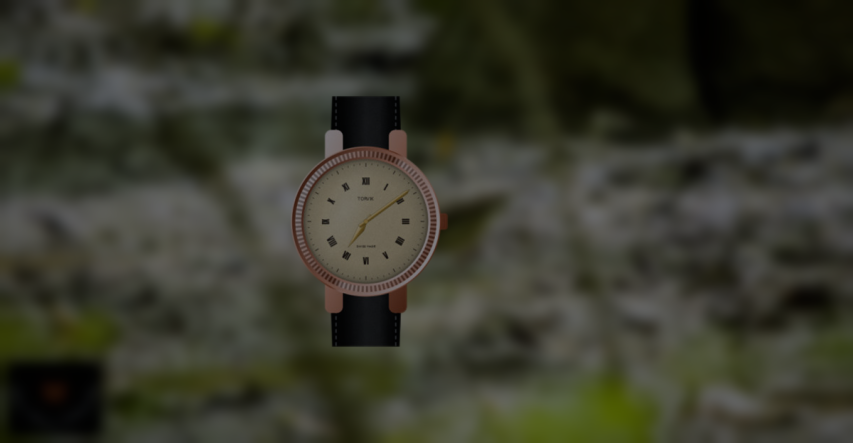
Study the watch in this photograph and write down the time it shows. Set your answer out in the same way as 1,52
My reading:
7,09
